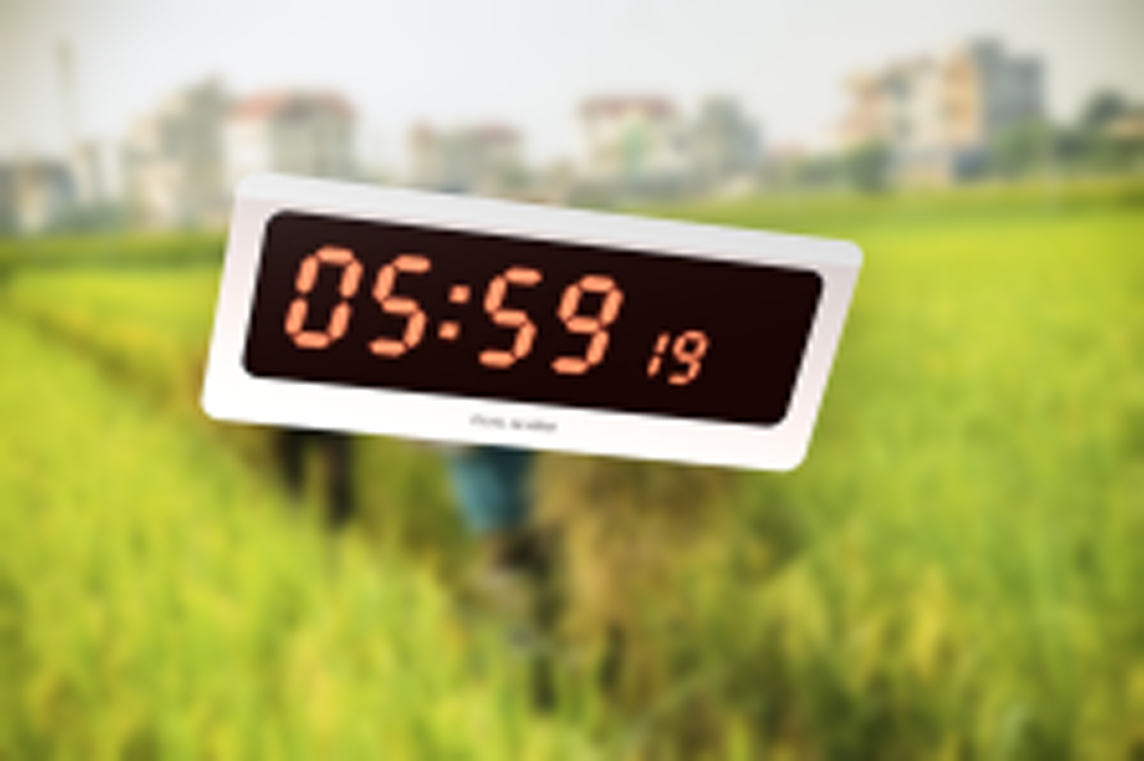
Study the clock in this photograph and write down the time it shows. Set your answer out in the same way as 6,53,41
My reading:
5,59,19
